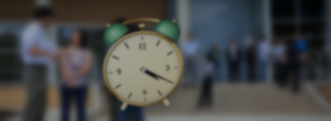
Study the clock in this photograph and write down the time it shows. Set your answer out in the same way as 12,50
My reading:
4,20
